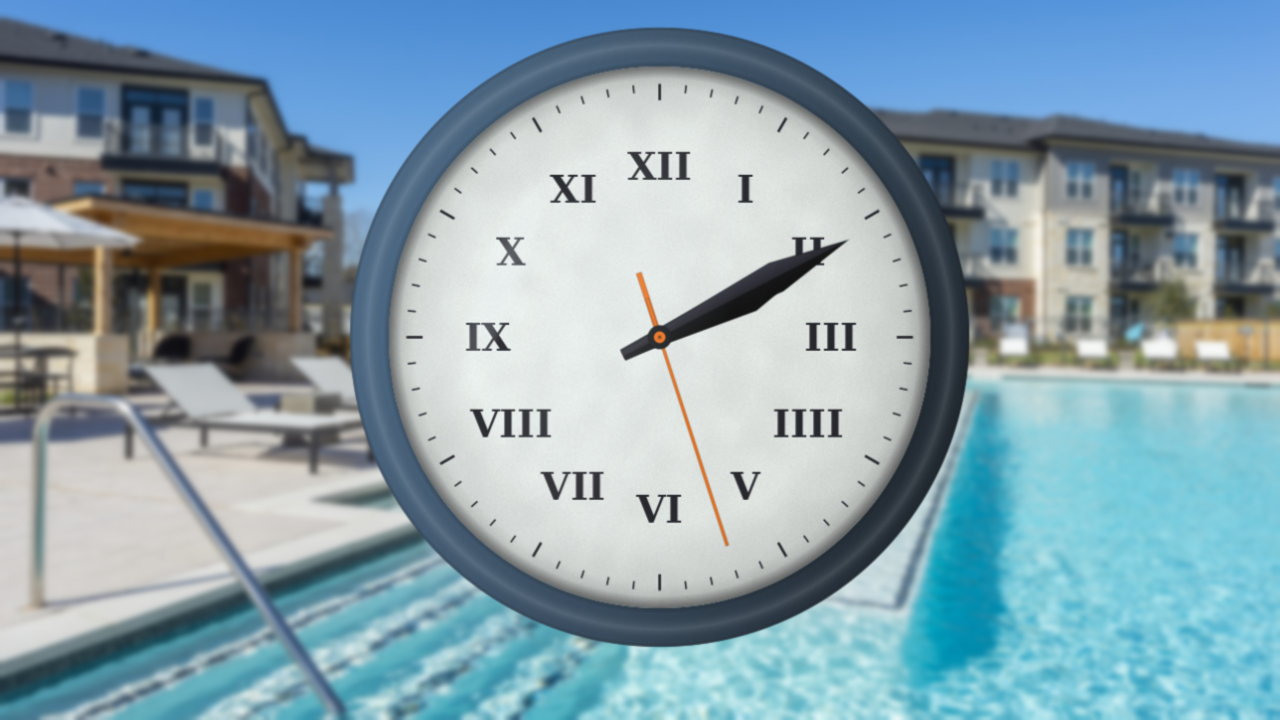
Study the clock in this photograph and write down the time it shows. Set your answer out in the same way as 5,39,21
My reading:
2,10,27
